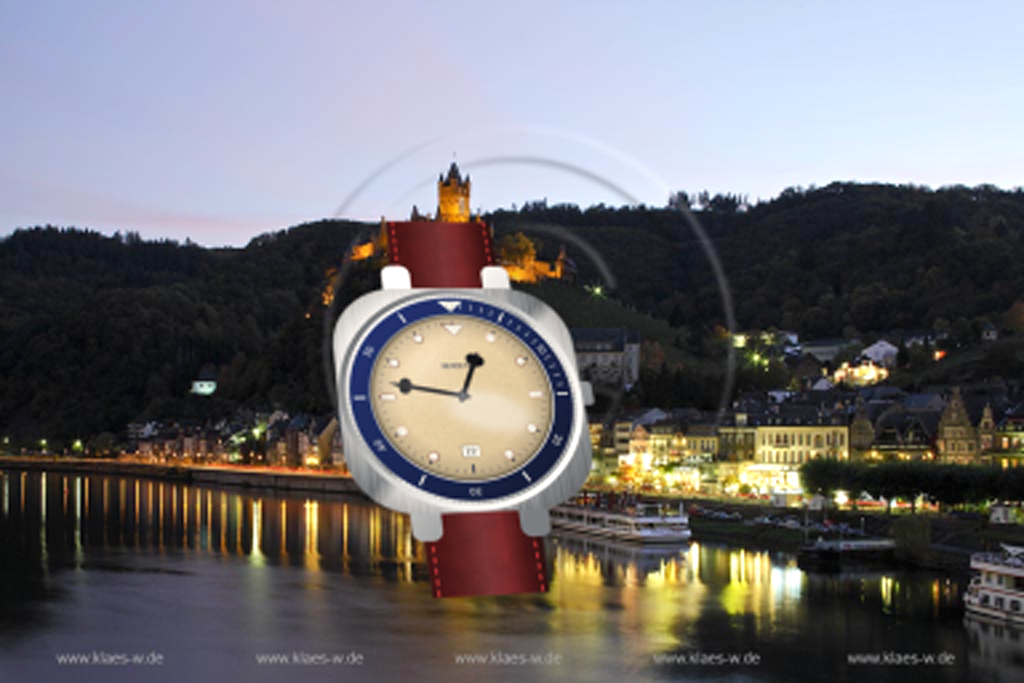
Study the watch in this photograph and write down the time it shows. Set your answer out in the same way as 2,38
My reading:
12,47
